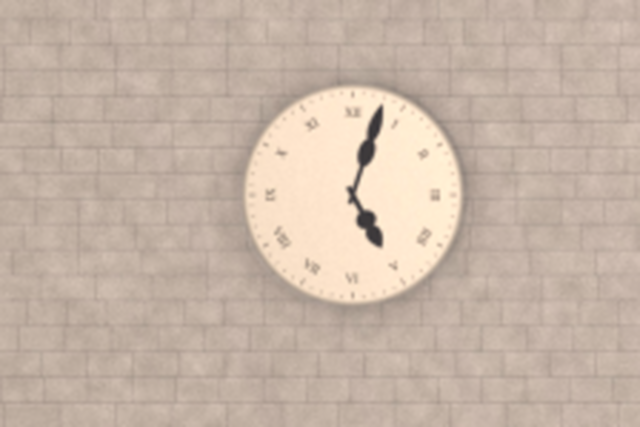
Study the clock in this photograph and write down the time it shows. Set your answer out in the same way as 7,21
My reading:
5,03
